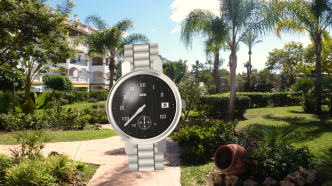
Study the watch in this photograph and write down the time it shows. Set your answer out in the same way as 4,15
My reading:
7,38
